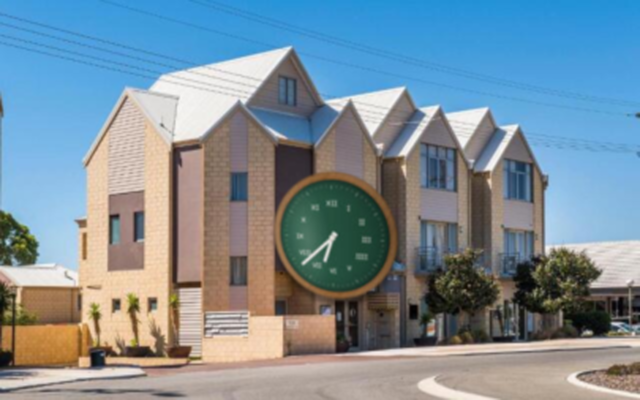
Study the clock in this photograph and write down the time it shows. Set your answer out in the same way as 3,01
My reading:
6,38
